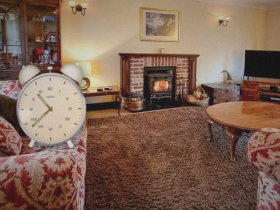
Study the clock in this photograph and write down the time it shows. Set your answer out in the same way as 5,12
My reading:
10,38
